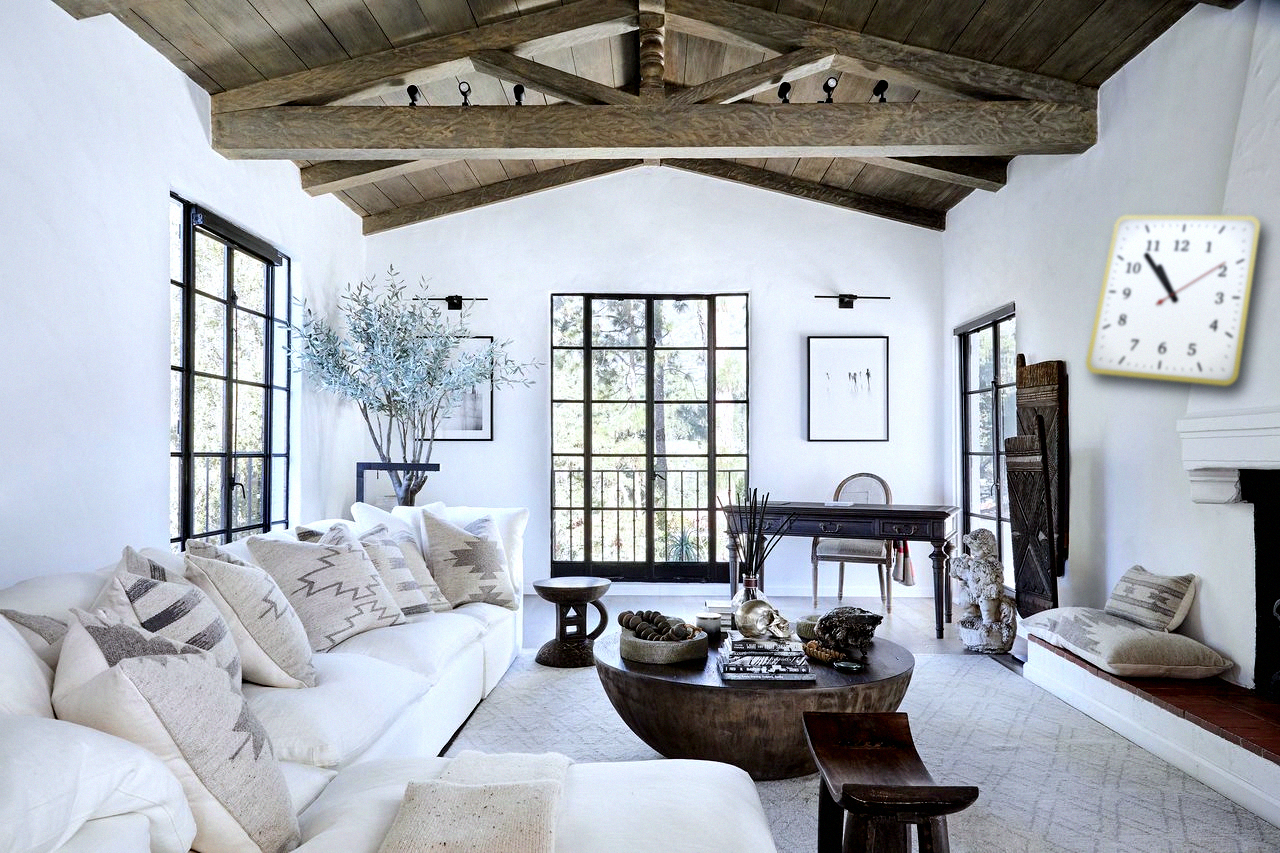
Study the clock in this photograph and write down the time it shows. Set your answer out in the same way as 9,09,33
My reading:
10,53,09
